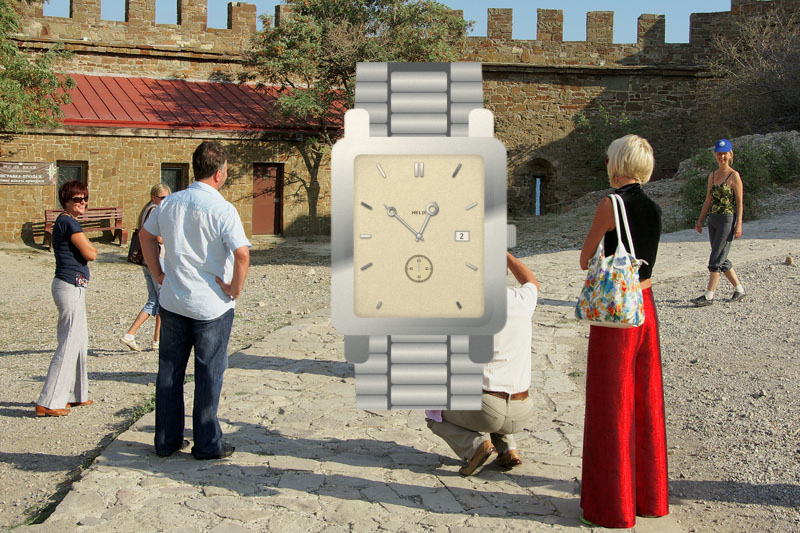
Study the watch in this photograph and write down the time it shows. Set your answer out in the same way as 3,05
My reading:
12,52
